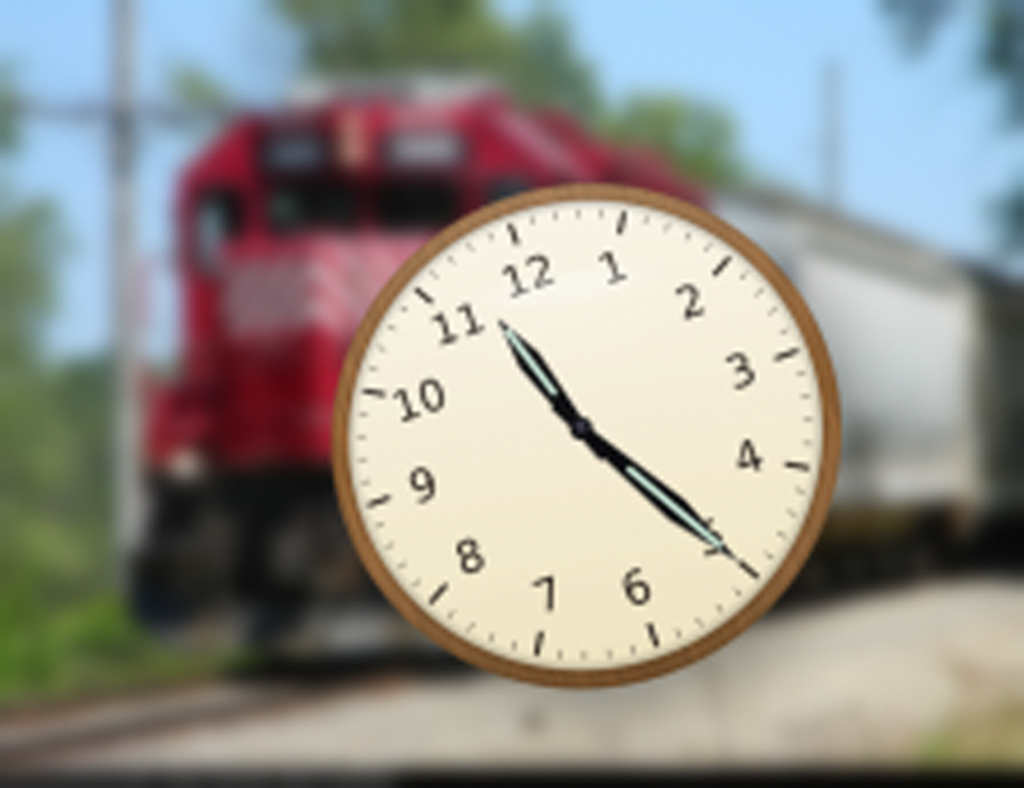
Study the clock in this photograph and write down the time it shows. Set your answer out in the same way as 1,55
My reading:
11,25
